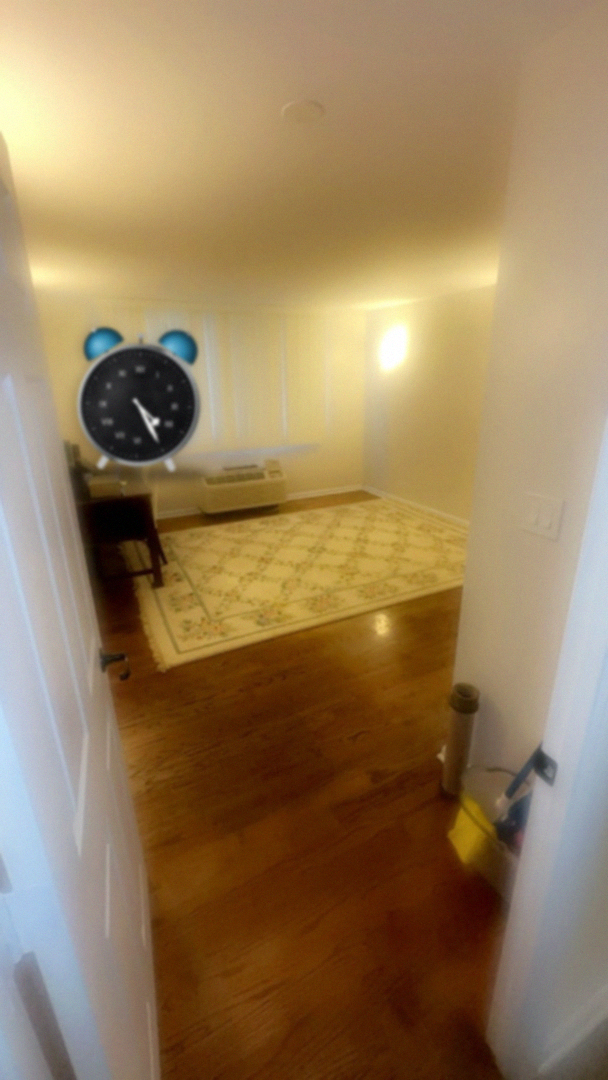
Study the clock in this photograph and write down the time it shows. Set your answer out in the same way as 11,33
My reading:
4,25
